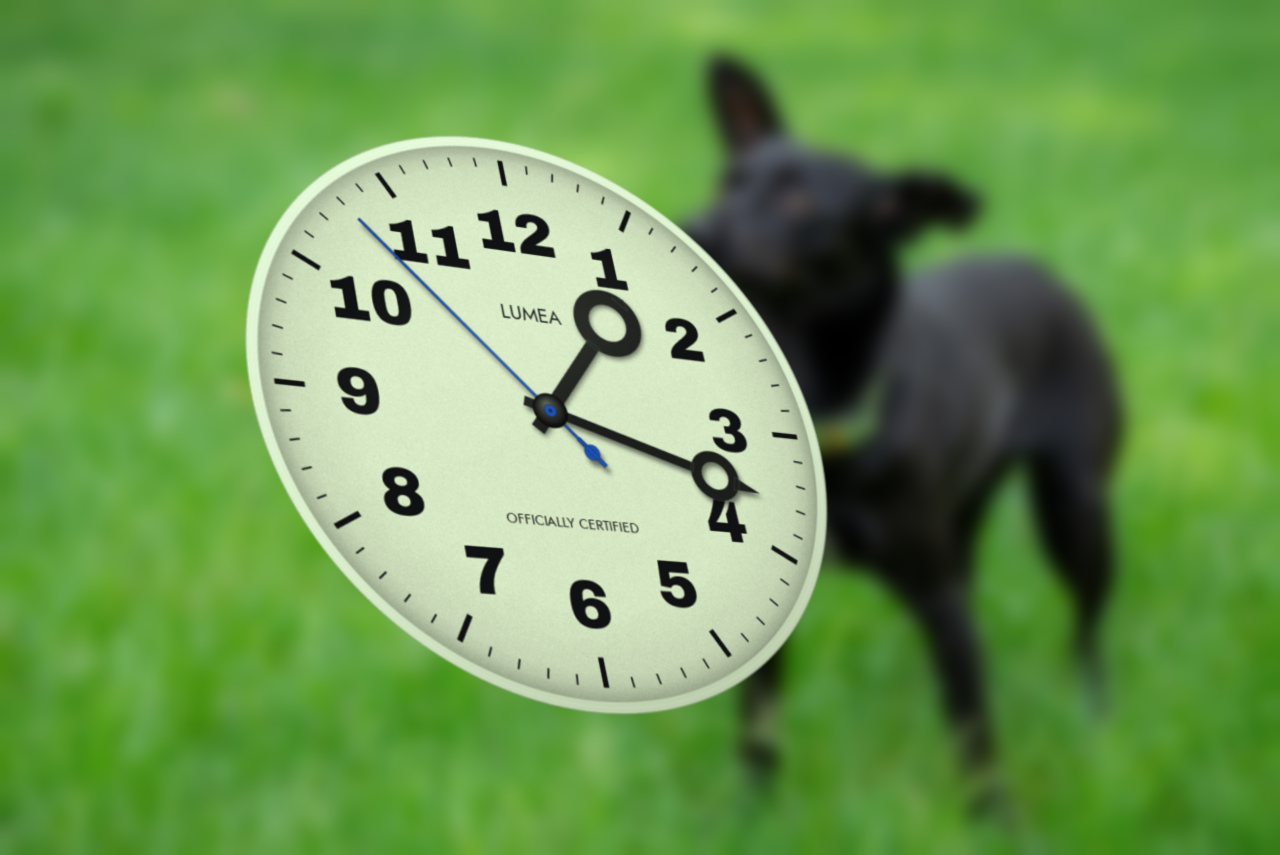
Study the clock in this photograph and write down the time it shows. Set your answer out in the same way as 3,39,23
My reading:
1,17,53
